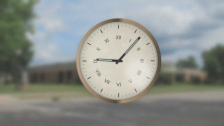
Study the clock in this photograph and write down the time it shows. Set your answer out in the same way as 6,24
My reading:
9,07
